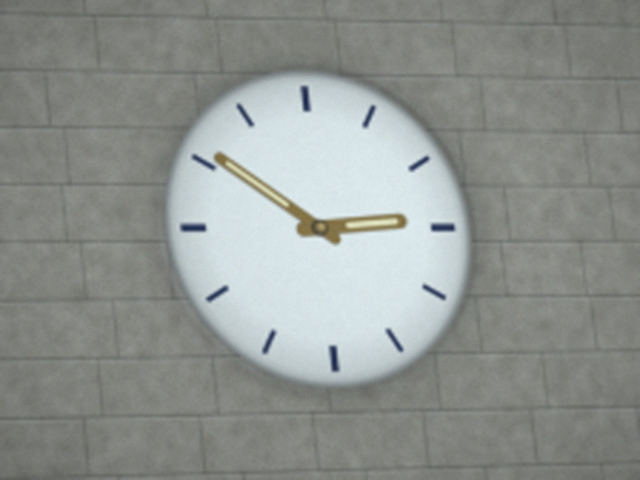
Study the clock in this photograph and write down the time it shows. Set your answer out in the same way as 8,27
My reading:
2,51
